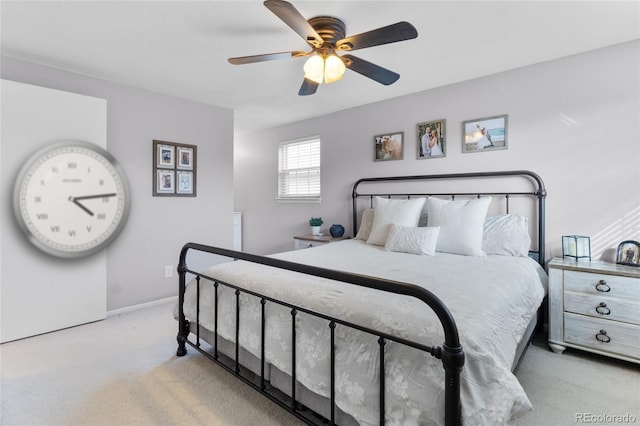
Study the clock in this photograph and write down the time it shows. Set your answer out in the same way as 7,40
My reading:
4,14
